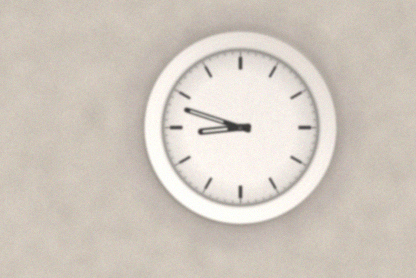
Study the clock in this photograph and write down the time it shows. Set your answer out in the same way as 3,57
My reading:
8,48
